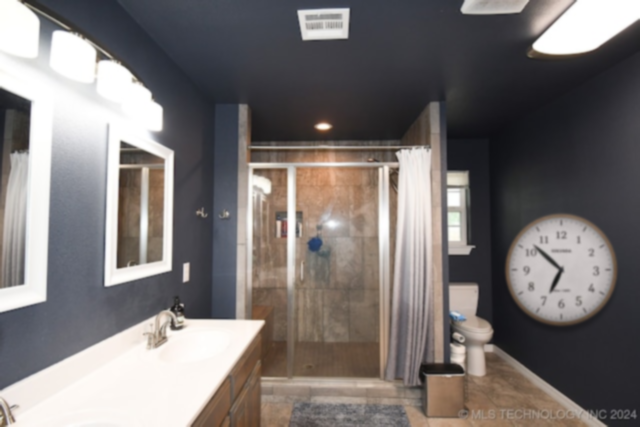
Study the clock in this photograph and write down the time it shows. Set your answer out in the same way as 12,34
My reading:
6,52
